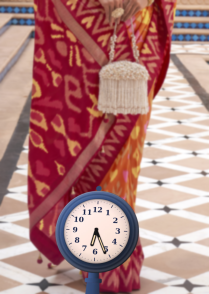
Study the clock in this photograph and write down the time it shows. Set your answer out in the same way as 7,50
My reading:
6,26
